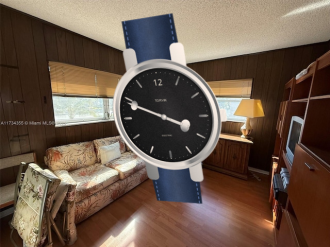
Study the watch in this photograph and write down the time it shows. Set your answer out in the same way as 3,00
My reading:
3,49
